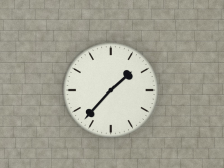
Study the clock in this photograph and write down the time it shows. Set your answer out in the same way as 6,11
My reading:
1,37
